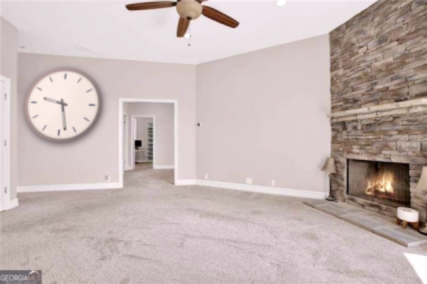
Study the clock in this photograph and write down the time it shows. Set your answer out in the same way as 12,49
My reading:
9,28
